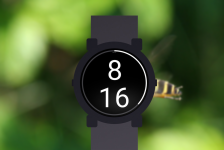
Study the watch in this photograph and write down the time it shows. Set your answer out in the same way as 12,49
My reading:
8,16
